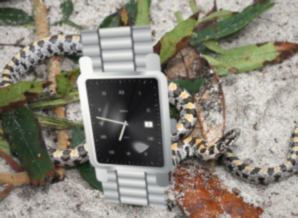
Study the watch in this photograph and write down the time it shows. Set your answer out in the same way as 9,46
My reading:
6,47
